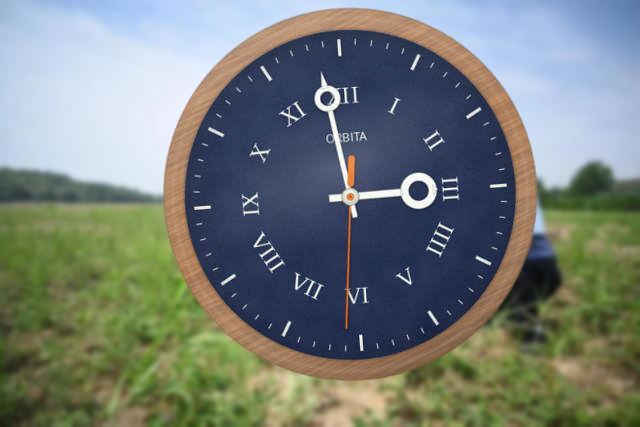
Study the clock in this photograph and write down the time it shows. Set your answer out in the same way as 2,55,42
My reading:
2,58,31
